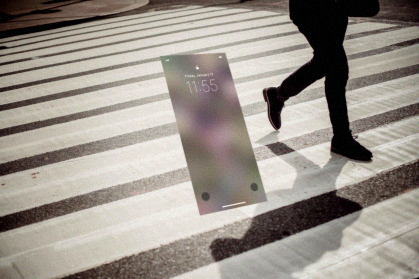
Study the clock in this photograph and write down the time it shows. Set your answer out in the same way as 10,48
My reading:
11,55
